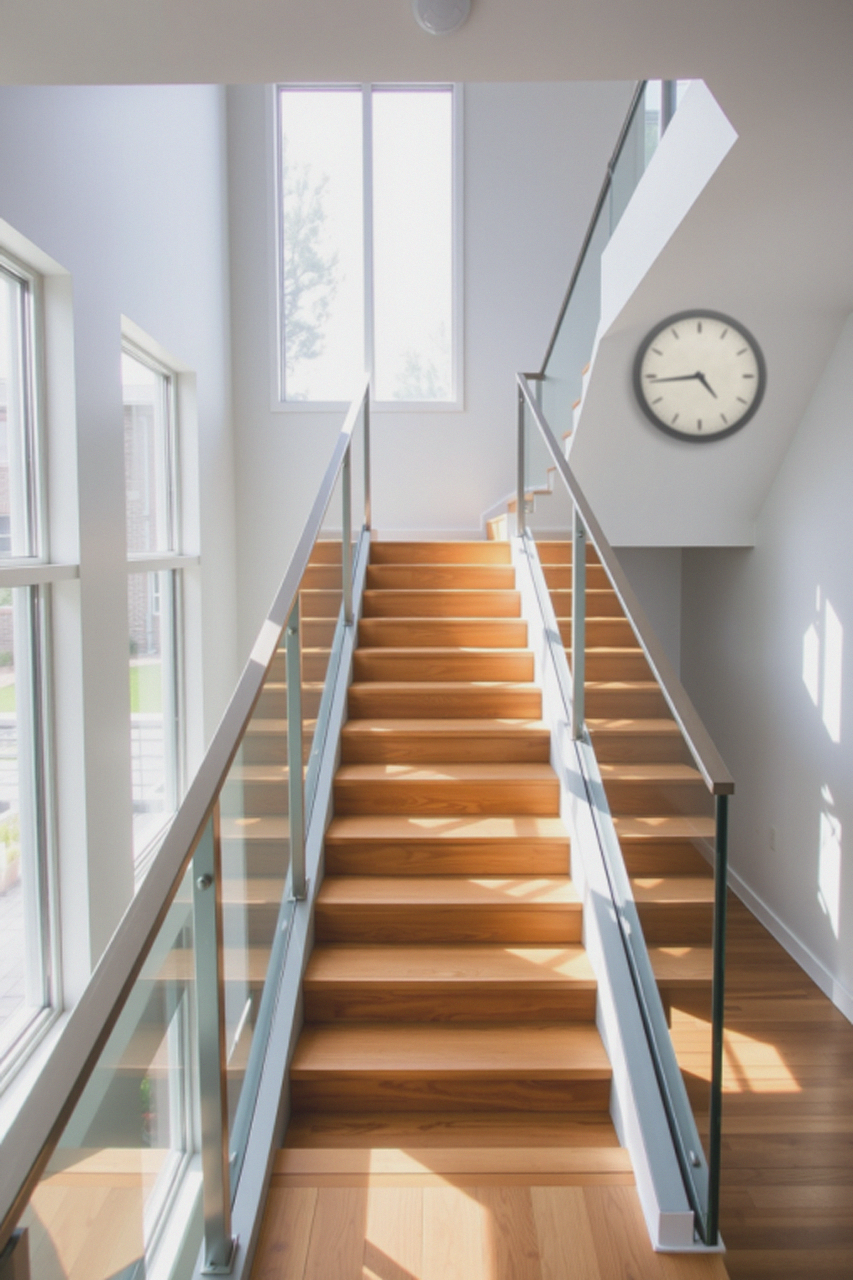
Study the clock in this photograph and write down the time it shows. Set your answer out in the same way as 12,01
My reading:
4,44
